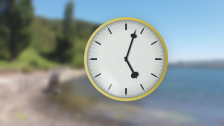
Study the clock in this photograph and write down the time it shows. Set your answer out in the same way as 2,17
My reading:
5,03
